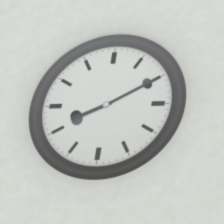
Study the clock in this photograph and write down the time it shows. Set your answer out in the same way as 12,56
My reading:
8,10
